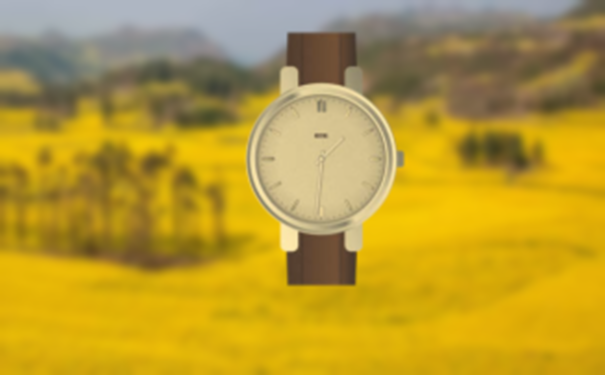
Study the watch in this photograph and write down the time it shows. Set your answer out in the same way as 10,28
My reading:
1,31
